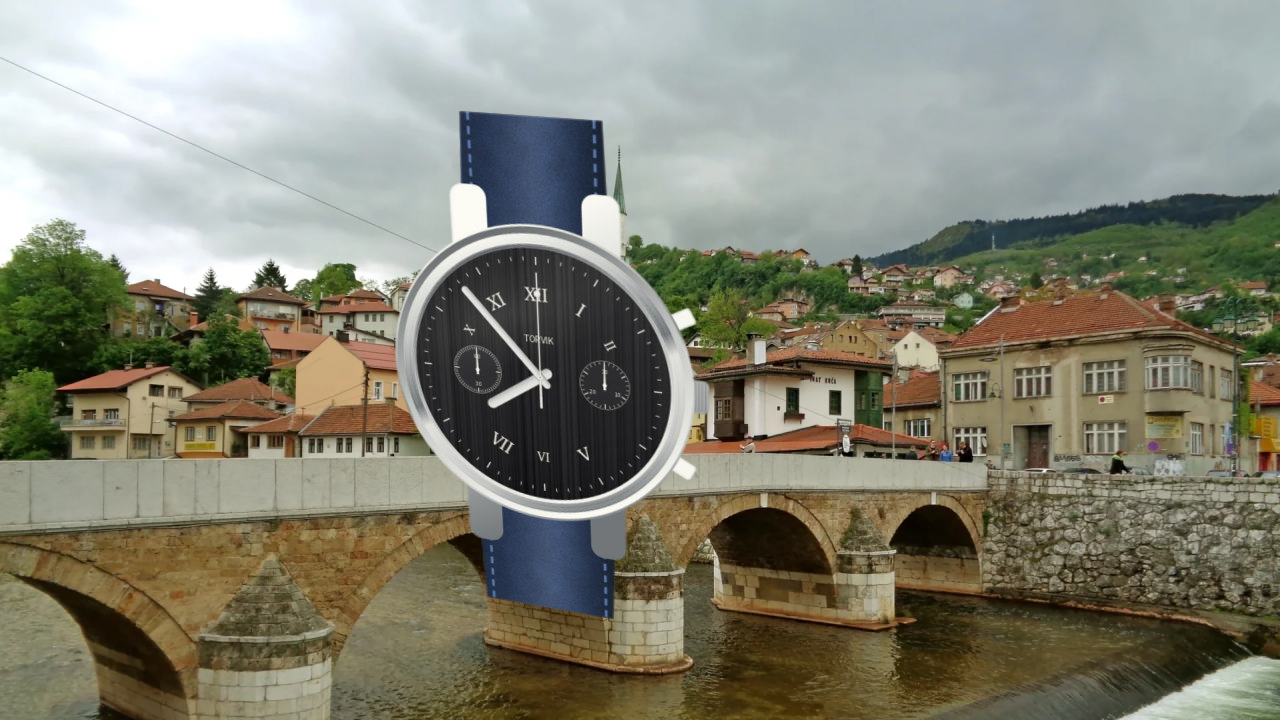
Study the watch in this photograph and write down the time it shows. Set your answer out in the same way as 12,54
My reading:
7,53
